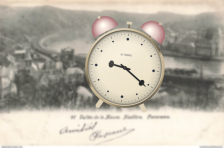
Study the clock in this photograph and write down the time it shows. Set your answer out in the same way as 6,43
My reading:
9,21
